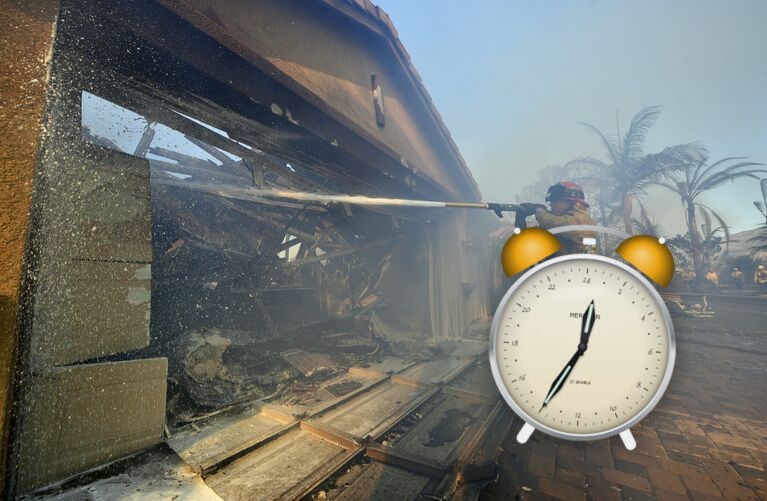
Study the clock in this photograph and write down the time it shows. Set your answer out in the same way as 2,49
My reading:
0,35
